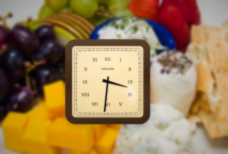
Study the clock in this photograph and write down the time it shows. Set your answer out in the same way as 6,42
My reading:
3,31
